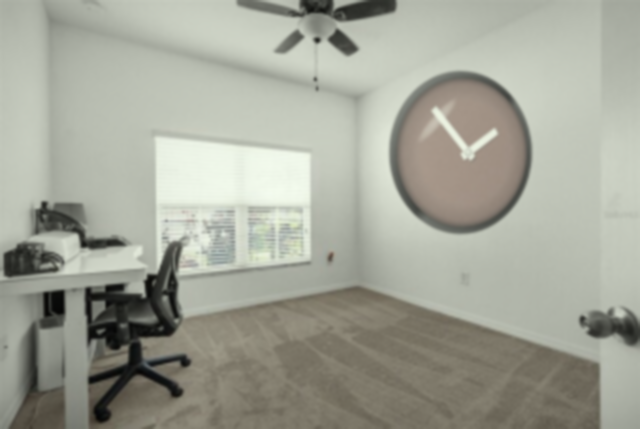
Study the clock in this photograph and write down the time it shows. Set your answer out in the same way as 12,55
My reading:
1,53
